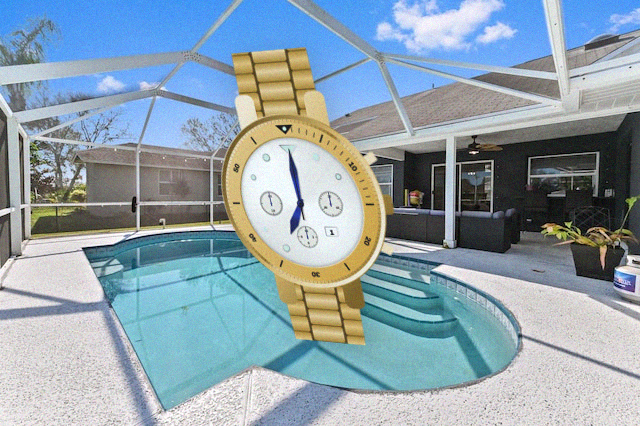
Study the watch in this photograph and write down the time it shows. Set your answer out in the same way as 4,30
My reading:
7,00
